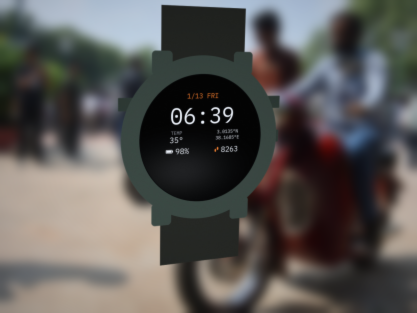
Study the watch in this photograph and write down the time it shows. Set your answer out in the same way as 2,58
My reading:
6,39
